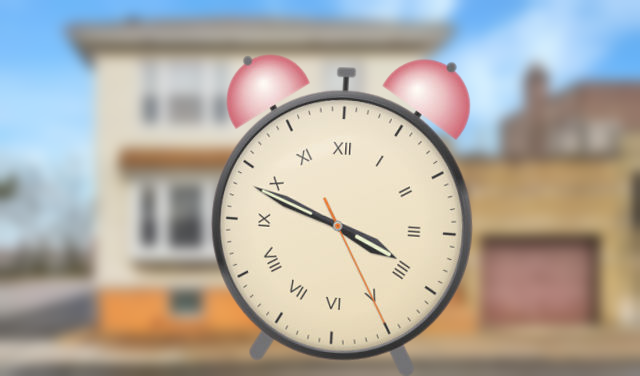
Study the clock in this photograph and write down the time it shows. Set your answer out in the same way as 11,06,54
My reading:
3,48,25
